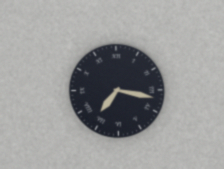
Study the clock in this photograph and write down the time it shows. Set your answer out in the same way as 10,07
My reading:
7,17
